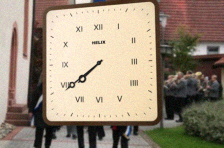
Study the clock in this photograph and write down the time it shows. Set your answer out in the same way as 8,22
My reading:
7,39
